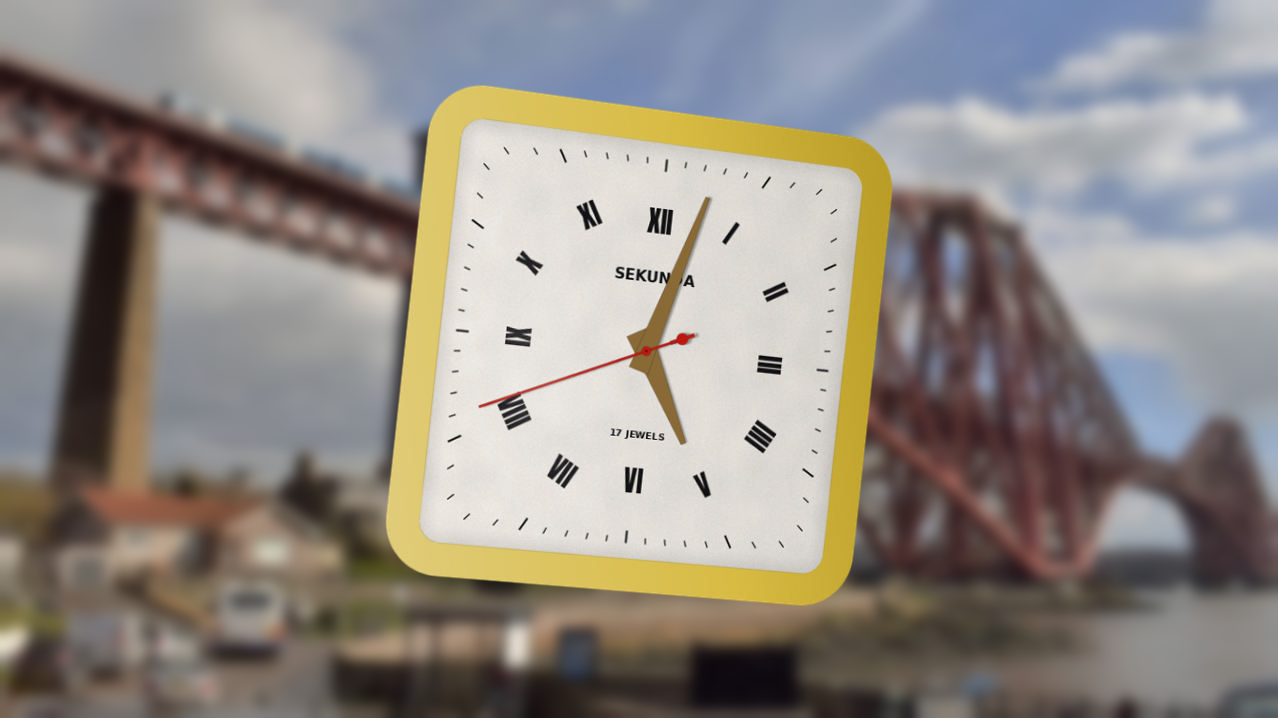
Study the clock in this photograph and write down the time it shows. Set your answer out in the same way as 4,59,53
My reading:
5,02,41
